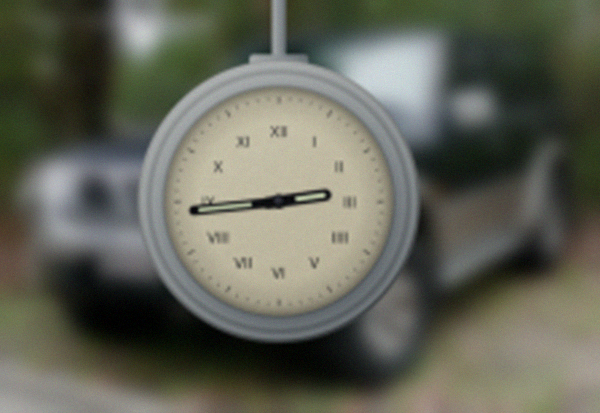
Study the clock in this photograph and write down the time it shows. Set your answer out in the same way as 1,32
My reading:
2,44
